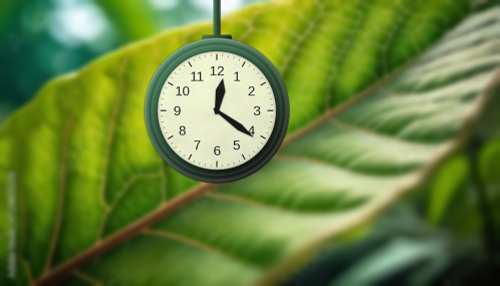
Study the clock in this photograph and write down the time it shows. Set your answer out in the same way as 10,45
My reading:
12,21
